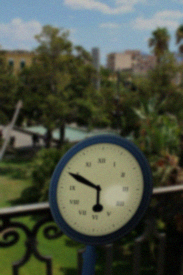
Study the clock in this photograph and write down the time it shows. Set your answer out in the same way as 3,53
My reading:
5,49
